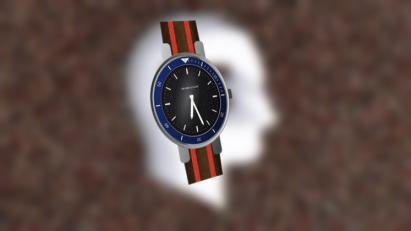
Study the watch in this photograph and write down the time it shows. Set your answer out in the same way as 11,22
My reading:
6,27
